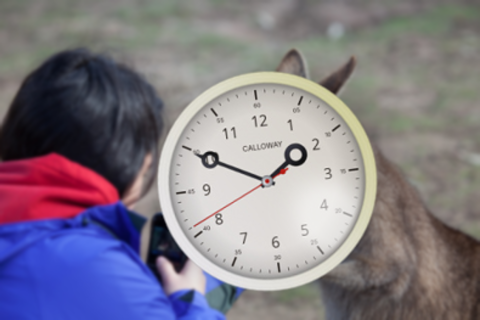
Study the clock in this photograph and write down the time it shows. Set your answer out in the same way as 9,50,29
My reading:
1,49,41
